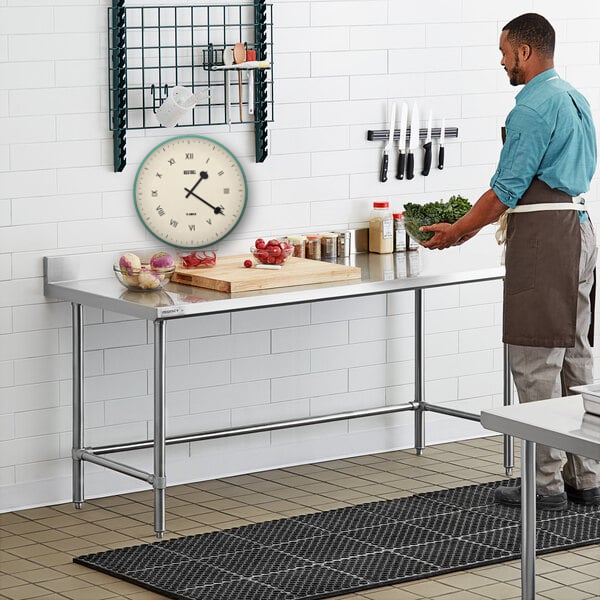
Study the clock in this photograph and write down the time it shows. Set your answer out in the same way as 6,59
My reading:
1,21
